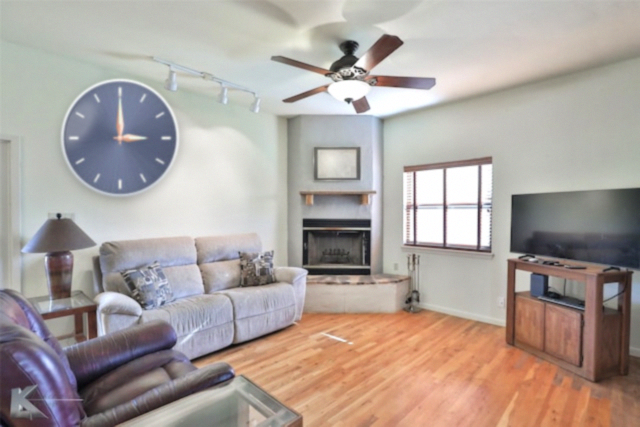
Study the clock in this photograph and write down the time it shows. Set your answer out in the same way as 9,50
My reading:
3,00
